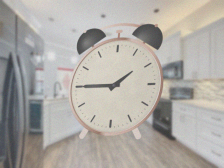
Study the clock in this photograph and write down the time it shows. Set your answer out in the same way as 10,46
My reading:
1,45
